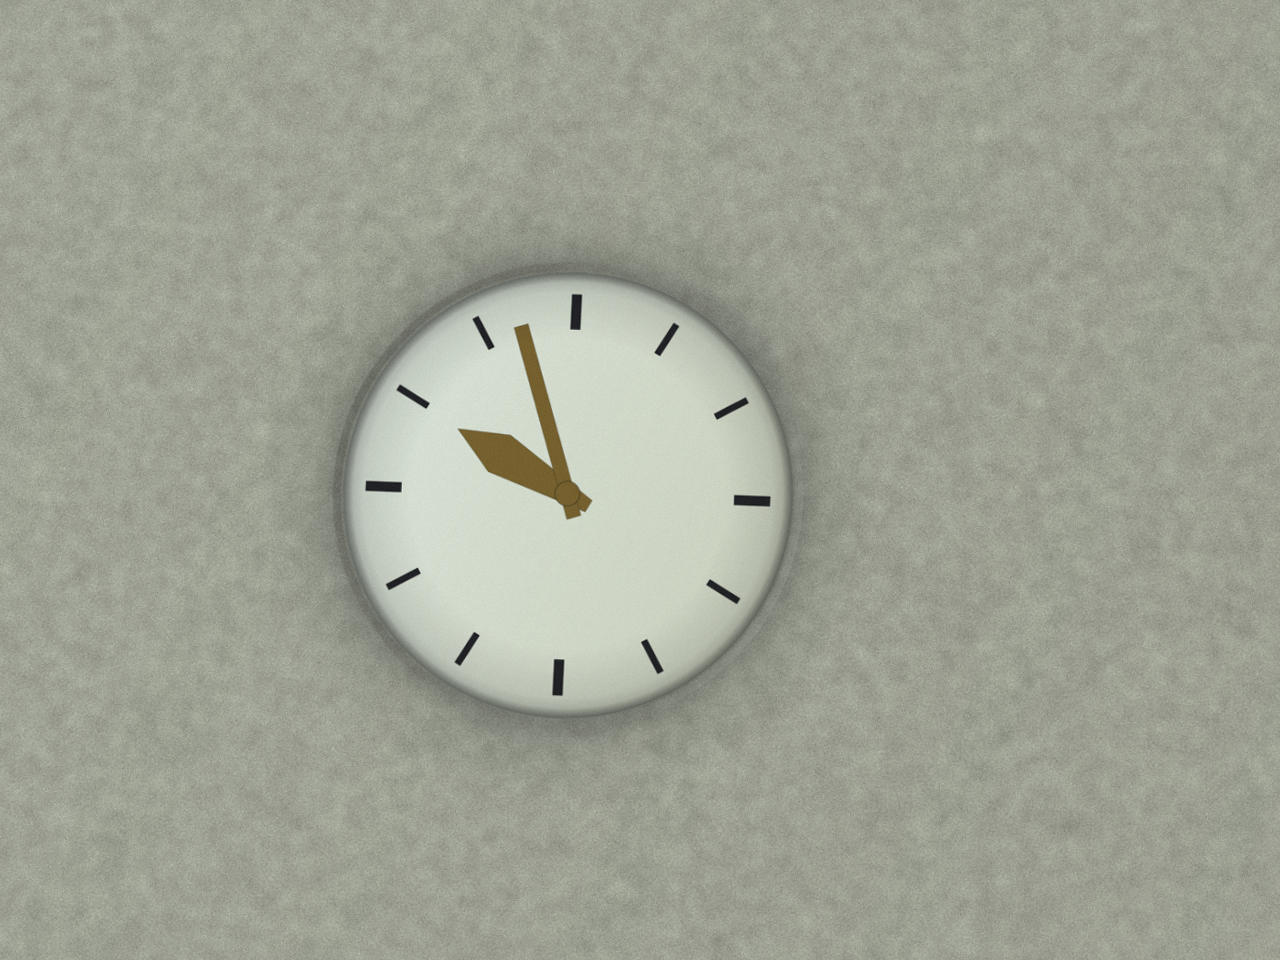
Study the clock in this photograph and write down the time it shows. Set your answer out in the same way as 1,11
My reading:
9,57
